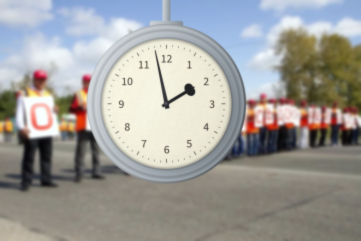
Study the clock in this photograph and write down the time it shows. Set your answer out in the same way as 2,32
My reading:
1,58
